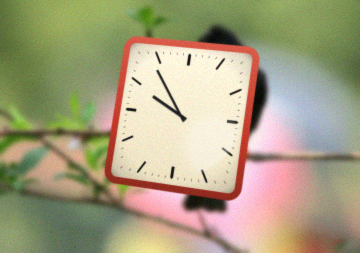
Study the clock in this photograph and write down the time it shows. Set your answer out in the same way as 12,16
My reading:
9,54
